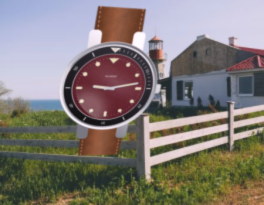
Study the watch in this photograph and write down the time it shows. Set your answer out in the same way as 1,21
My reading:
9,13
